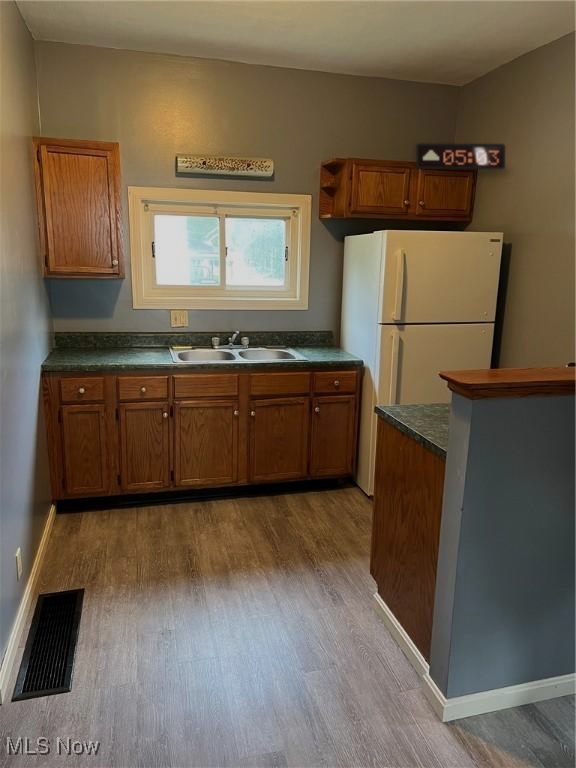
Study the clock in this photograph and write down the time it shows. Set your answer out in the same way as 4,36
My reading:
5,03
